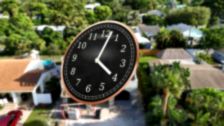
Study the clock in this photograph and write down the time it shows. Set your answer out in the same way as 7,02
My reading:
4,02
